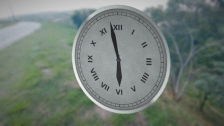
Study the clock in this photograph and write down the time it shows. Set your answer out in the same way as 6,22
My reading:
5,58
